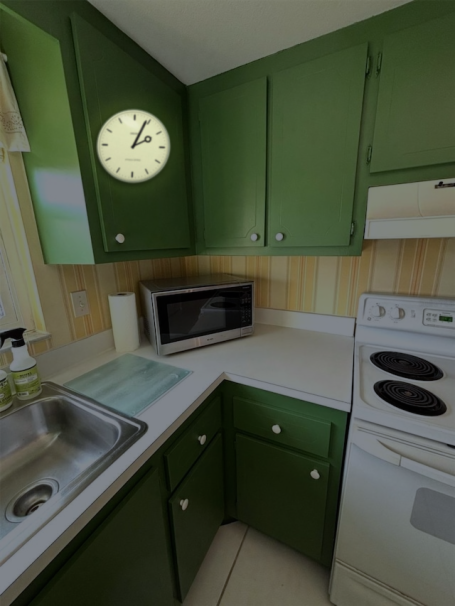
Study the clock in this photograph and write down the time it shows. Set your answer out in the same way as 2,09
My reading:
2,04
